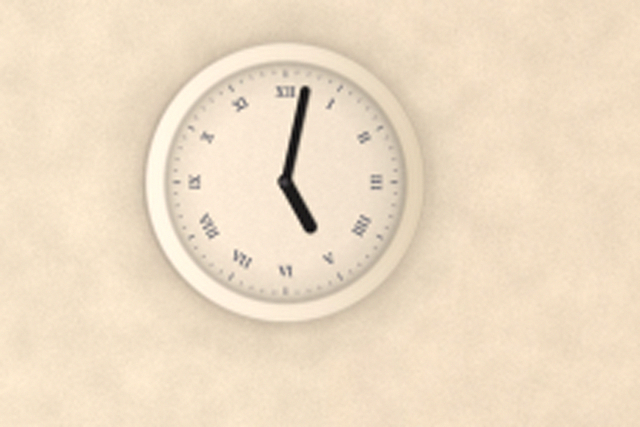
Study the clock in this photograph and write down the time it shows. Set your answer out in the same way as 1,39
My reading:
5,02
